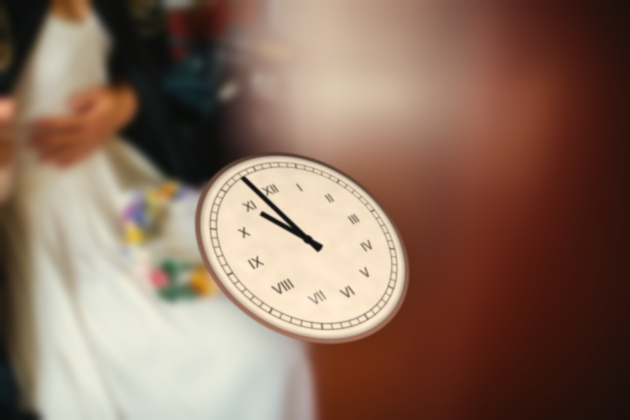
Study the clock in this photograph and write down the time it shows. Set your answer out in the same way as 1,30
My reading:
10,58
